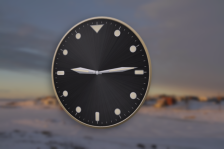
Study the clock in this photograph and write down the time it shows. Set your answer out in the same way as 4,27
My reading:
9,14
